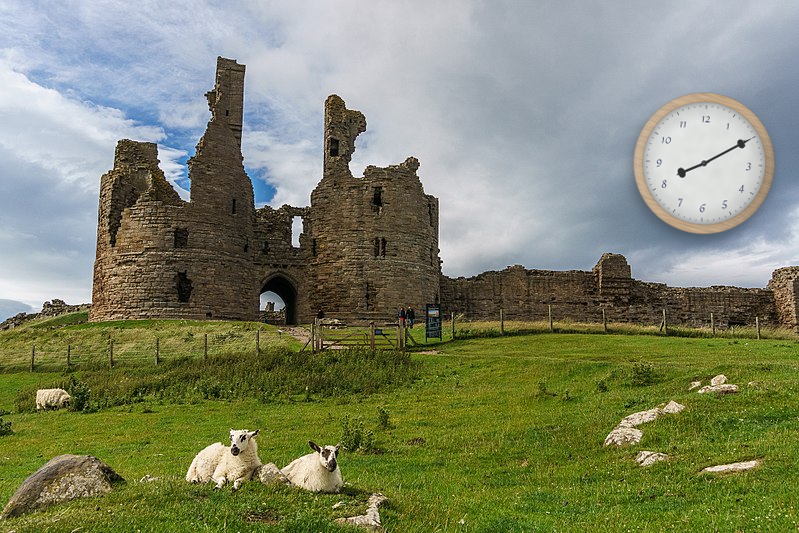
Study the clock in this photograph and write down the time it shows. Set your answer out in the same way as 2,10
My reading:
8,10
